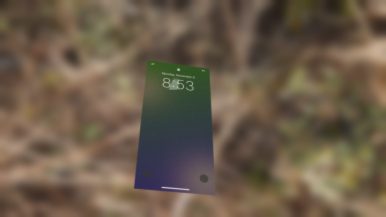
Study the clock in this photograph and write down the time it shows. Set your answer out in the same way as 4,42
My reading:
8,53
